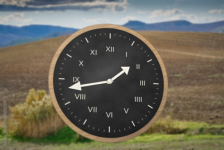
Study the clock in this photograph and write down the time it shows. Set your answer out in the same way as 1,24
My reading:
1,43
